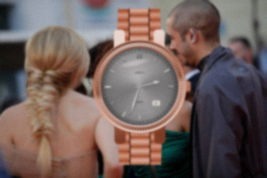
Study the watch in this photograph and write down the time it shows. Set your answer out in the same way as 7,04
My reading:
2,33
